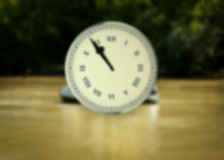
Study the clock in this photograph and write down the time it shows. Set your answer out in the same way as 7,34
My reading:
10,54
